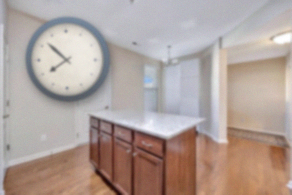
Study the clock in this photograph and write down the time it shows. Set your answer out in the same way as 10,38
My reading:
7,52
